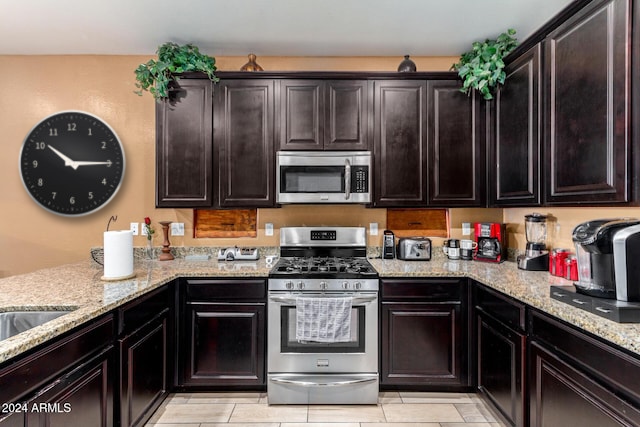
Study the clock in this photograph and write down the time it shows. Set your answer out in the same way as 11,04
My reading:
10,15
